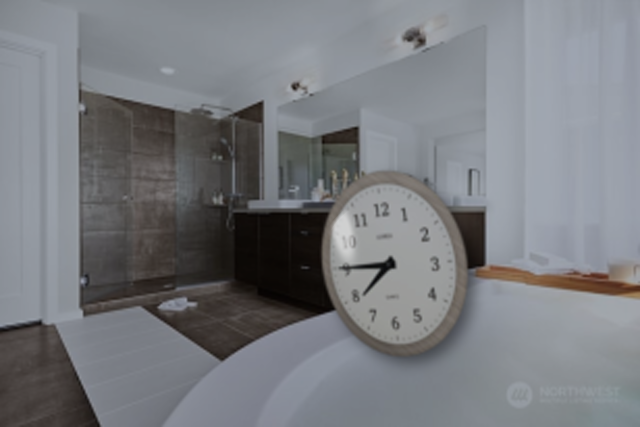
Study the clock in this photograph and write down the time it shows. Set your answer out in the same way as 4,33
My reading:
7,45
